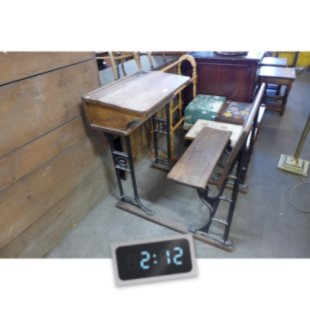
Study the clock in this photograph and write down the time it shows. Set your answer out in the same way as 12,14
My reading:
2,12
